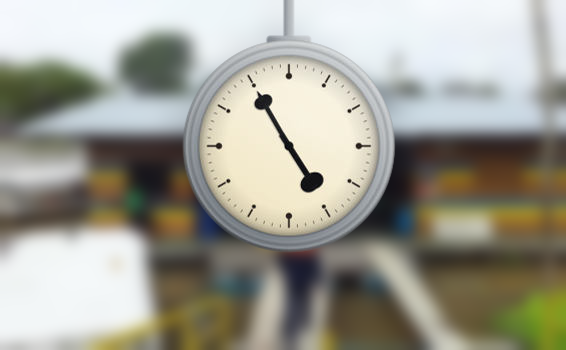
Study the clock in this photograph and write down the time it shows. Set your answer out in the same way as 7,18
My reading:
4,55
